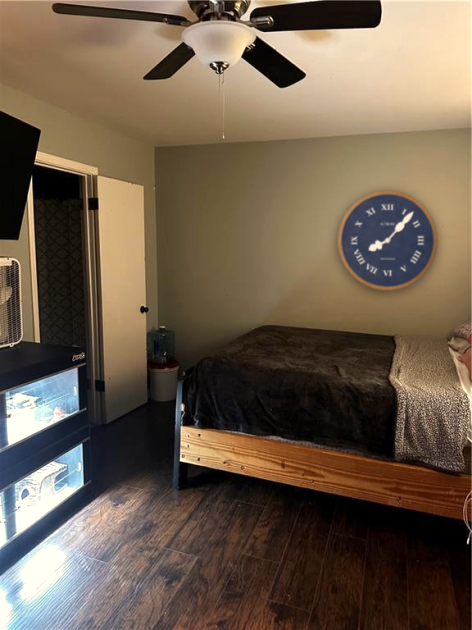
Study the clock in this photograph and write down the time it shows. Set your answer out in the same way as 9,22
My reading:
8,07
